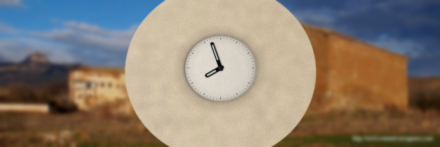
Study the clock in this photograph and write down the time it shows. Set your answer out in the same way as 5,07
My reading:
7,57
